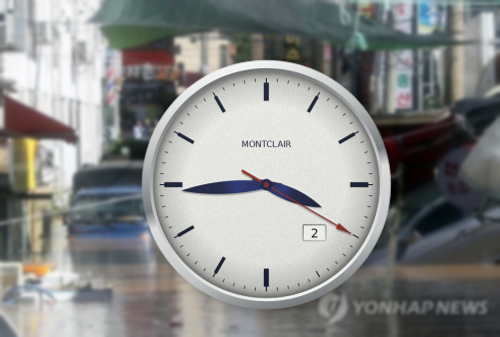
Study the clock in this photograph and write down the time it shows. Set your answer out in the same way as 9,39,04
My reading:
3,44,20
